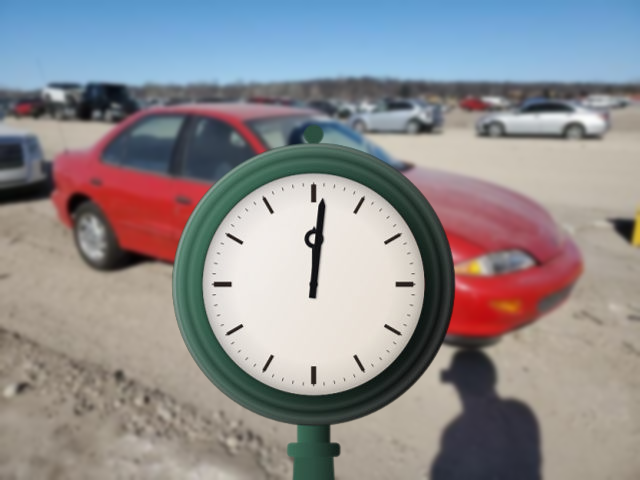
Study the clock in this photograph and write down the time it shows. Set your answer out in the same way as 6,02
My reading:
12,01
